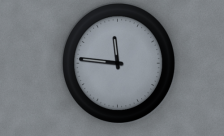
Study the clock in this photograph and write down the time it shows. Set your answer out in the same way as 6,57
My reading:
11,46
